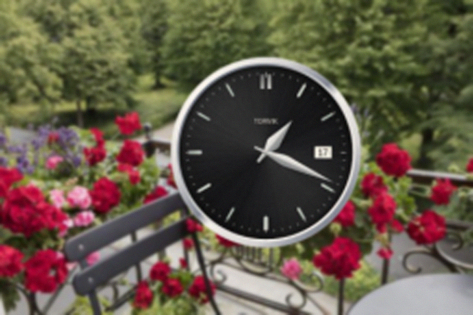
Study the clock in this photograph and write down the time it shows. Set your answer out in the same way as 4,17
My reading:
1,19
